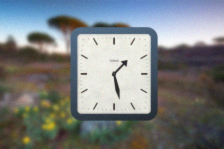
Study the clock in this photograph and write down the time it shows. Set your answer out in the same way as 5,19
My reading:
1,28
